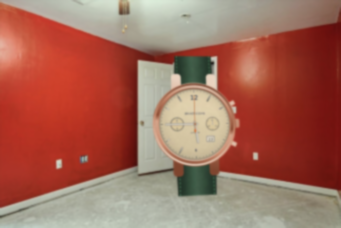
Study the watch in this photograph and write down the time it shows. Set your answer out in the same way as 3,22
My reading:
5,45
